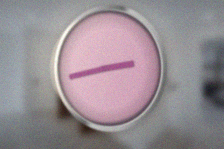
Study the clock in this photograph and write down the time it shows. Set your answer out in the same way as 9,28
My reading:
2,43
